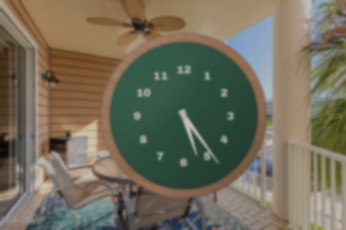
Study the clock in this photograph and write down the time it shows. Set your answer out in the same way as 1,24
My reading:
5,24
